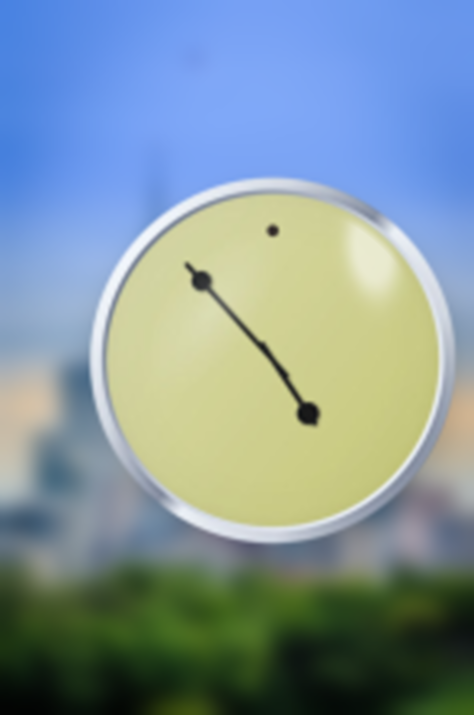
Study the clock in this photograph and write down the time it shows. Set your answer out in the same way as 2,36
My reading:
4,53
